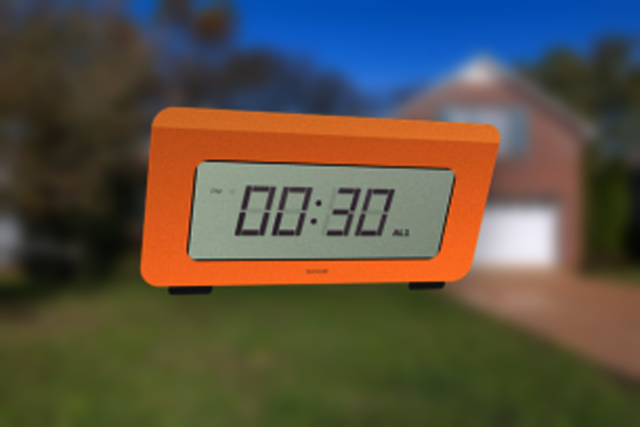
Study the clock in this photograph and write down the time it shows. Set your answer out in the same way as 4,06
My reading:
0,30
